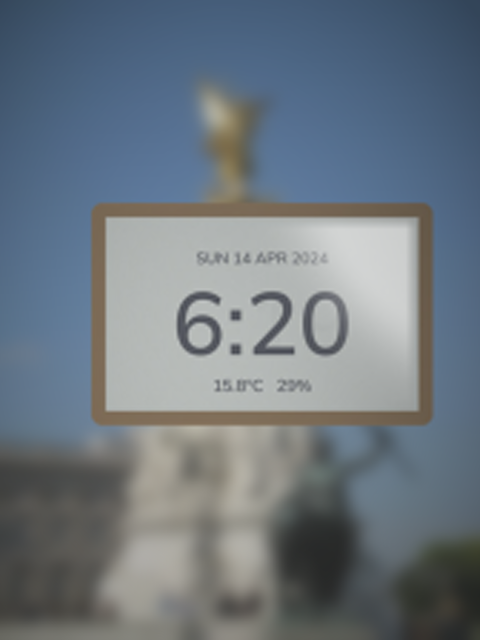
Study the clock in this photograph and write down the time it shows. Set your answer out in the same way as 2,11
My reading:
6,20
